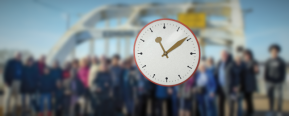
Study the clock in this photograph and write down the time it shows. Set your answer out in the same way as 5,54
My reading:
11,09
